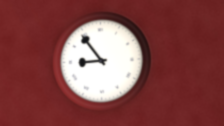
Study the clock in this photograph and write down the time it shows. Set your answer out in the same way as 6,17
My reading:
8,54
